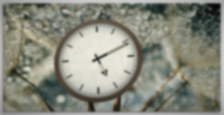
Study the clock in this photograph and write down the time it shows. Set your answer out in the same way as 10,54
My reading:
5,11
